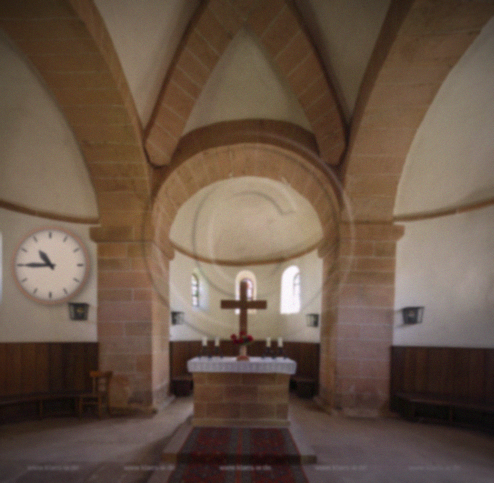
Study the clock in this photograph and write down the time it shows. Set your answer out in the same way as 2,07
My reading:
10,45
